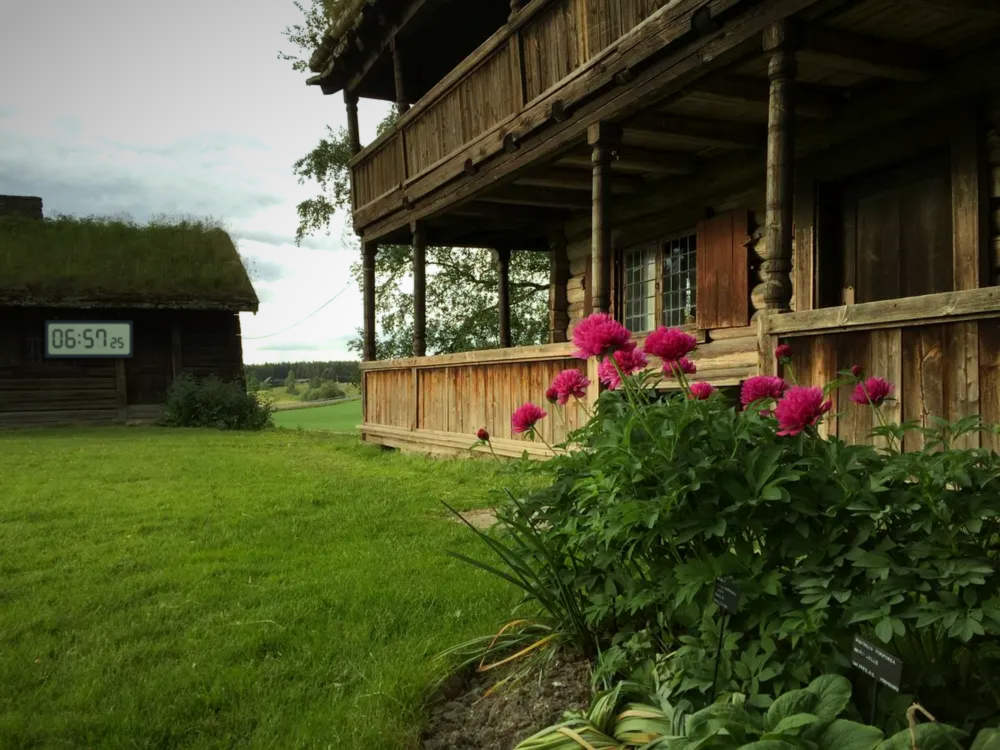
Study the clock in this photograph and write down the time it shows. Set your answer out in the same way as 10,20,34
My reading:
6,57,25
